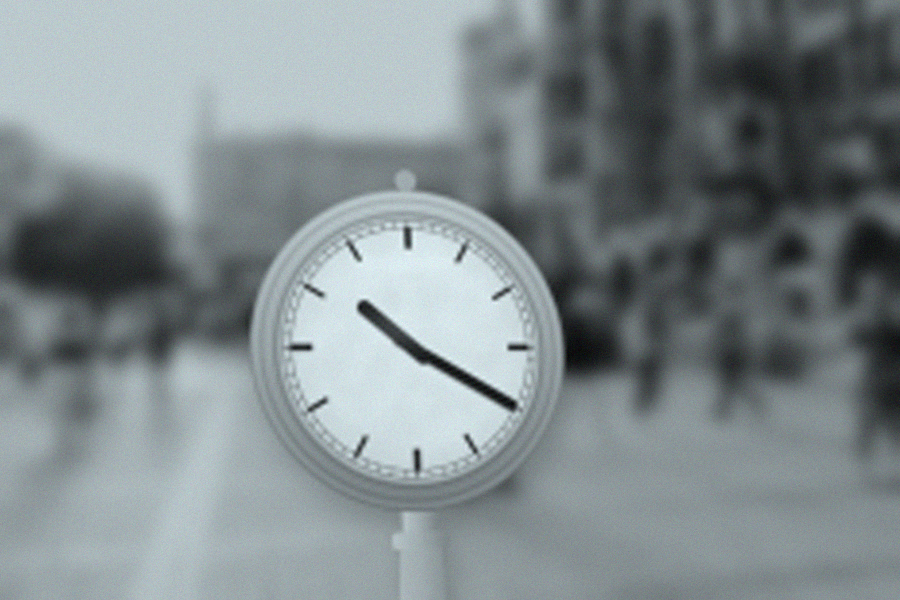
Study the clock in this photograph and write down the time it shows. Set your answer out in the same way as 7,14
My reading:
10,20
